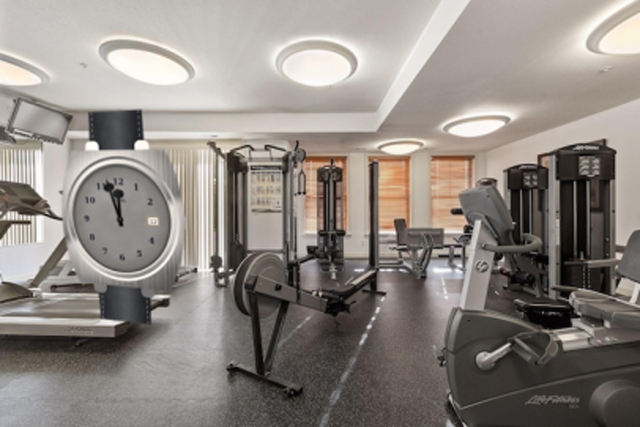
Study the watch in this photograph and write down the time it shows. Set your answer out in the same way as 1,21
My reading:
11,57
